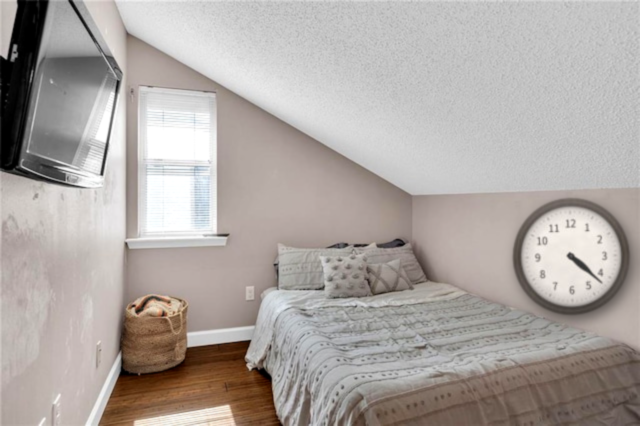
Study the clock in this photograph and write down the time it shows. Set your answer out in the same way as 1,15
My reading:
4,22
